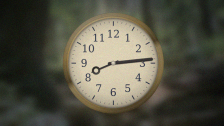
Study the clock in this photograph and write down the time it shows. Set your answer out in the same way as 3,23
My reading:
8,14
